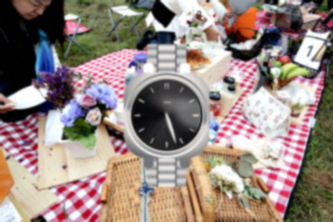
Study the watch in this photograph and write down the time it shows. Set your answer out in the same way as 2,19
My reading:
5,27
